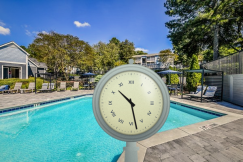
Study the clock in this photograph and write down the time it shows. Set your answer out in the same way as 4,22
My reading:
10,28
